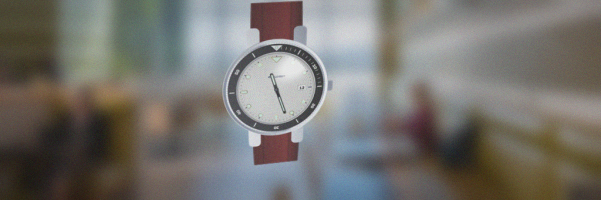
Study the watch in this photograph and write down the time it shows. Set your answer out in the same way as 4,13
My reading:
11,27
